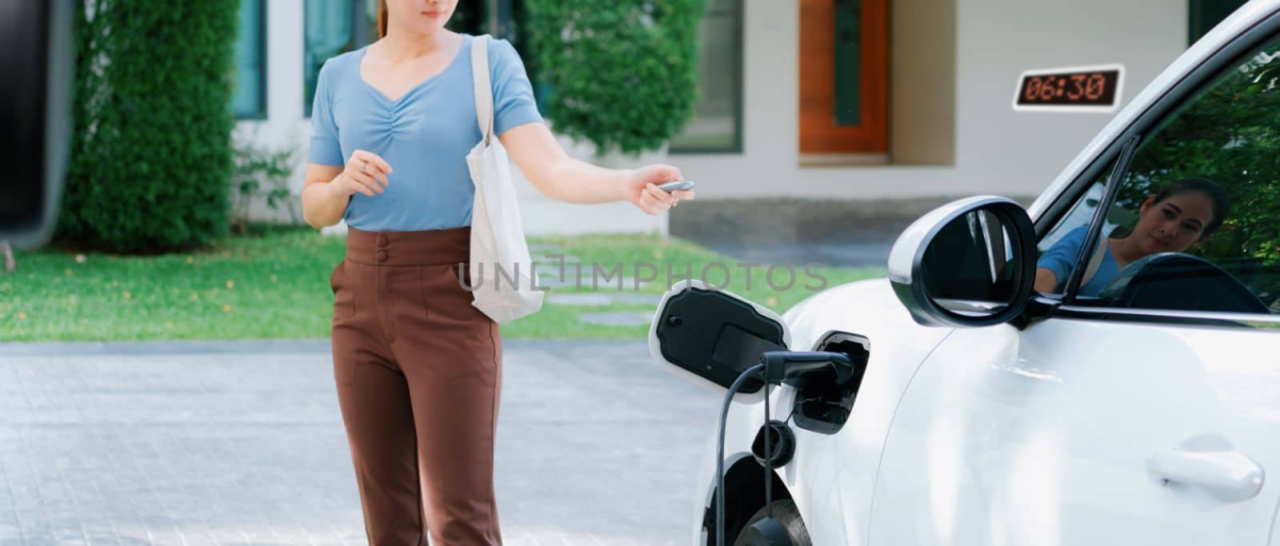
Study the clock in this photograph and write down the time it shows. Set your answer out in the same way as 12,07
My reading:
6,30
